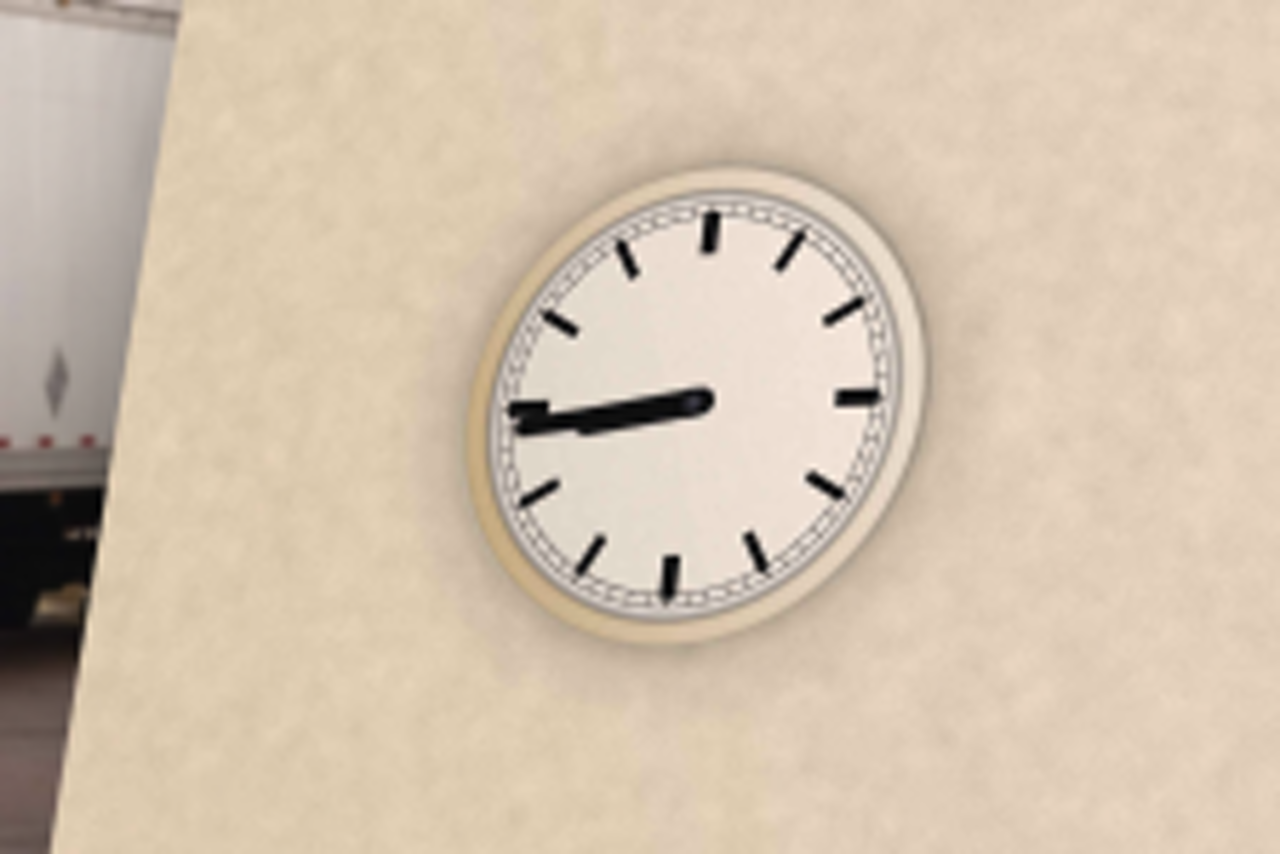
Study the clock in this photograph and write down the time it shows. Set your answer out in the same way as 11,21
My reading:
8,44
